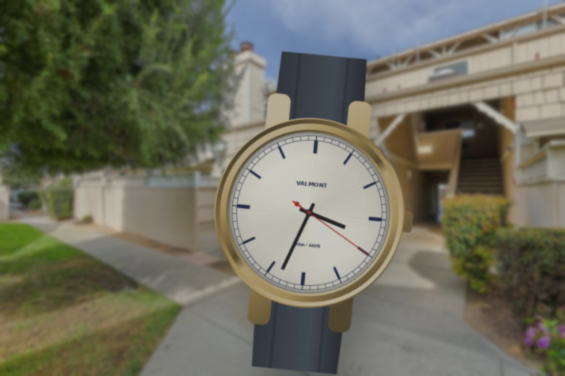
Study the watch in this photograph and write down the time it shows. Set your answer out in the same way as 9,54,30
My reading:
3,33,20
